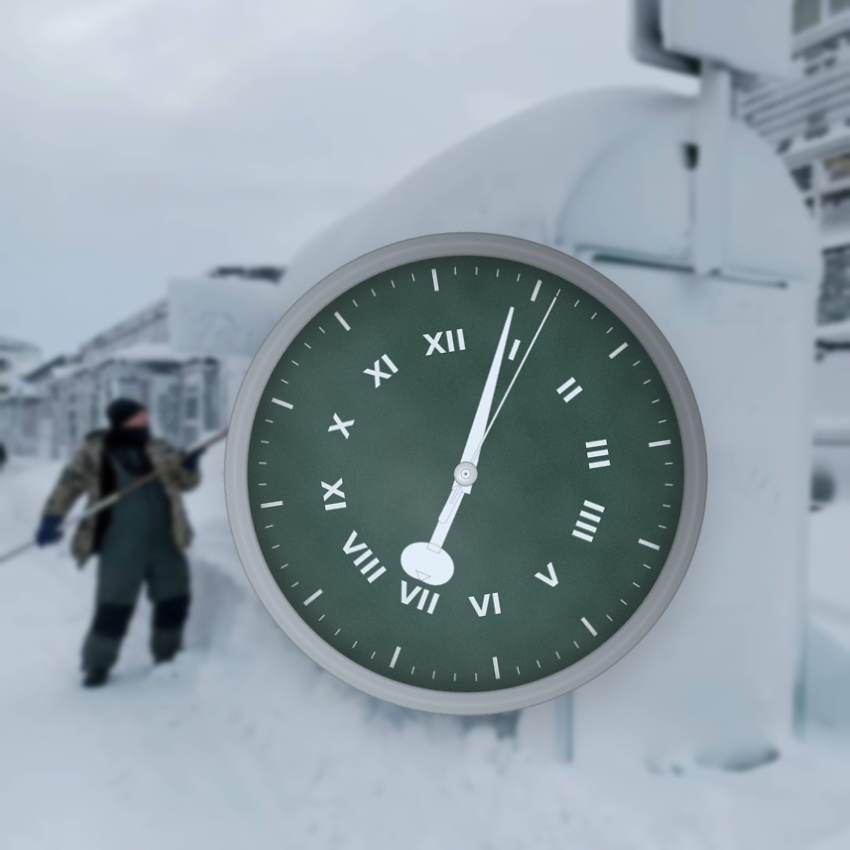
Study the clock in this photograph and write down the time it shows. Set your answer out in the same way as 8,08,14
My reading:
7,04,06
